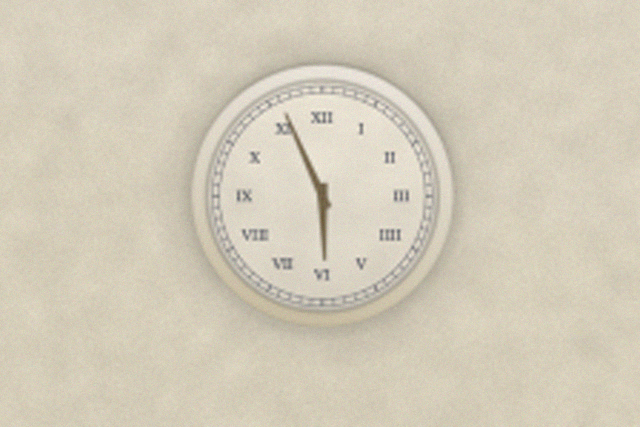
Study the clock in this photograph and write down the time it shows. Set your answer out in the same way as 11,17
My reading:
5,56
